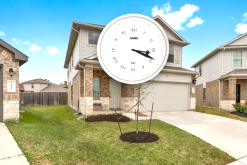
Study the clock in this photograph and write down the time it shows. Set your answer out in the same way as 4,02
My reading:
3,19
